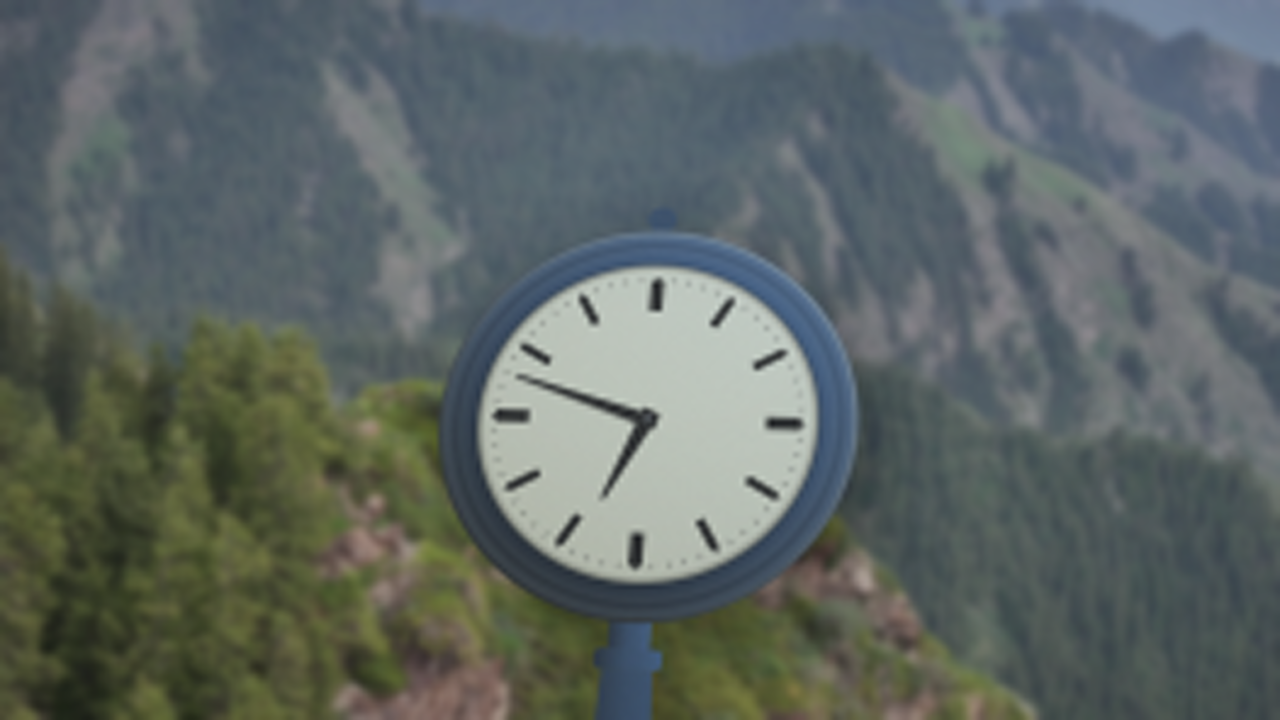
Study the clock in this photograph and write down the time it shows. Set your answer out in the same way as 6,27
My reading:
6,48
